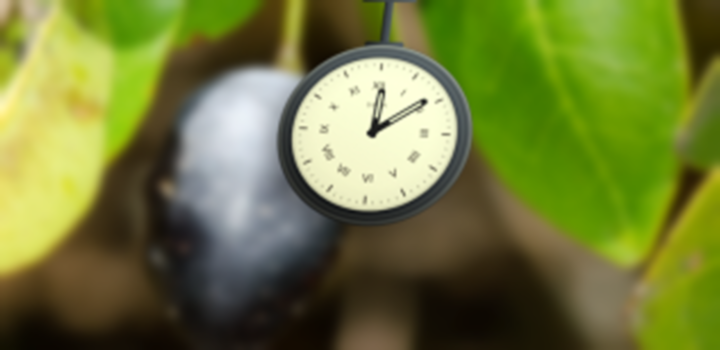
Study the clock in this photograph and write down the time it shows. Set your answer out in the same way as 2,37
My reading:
12,09
